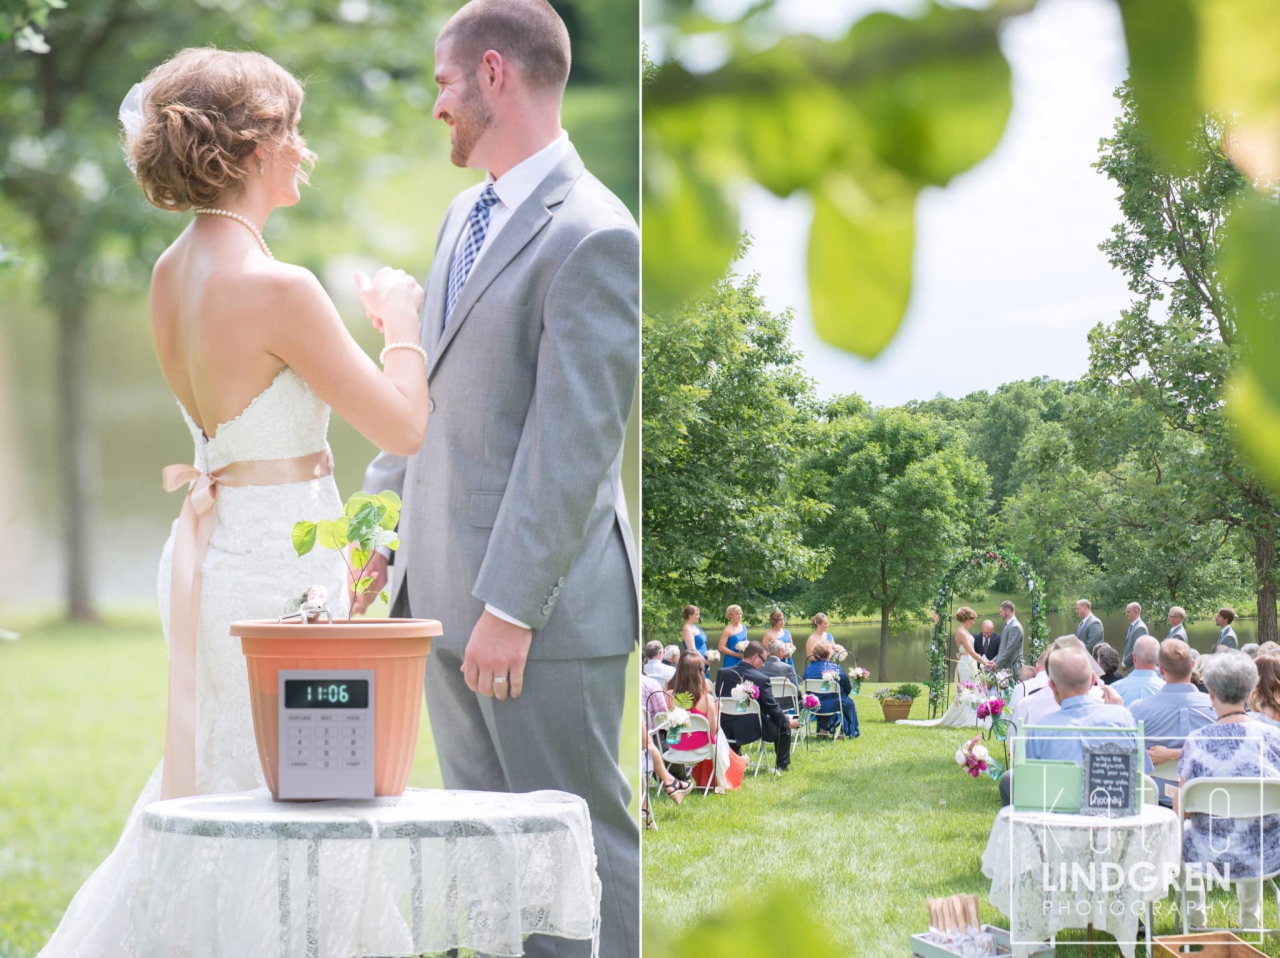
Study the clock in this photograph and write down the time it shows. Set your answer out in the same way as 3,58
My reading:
11,06
